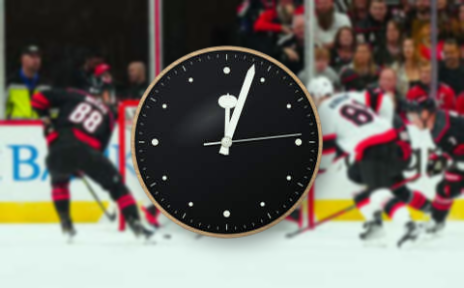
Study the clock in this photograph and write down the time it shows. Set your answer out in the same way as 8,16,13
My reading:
12,03,14
